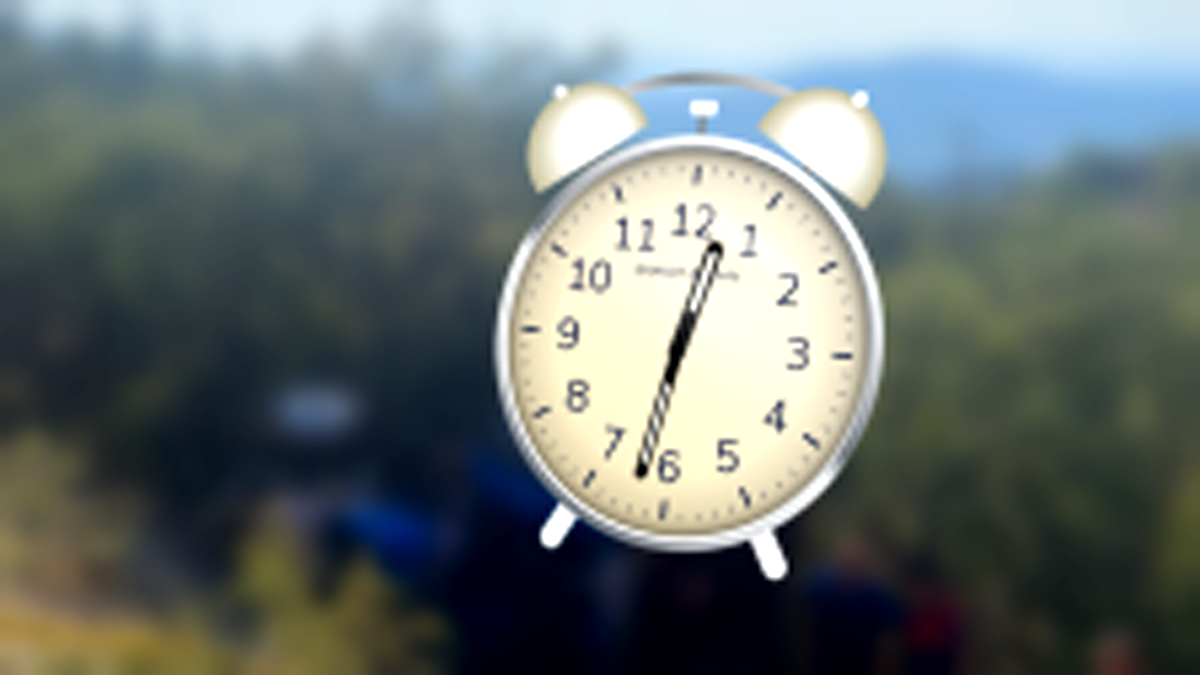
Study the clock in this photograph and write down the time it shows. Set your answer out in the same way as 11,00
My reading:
12,32
